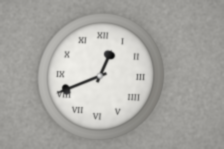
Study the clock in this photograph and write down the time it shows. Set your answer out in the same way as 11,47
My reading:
12,41
